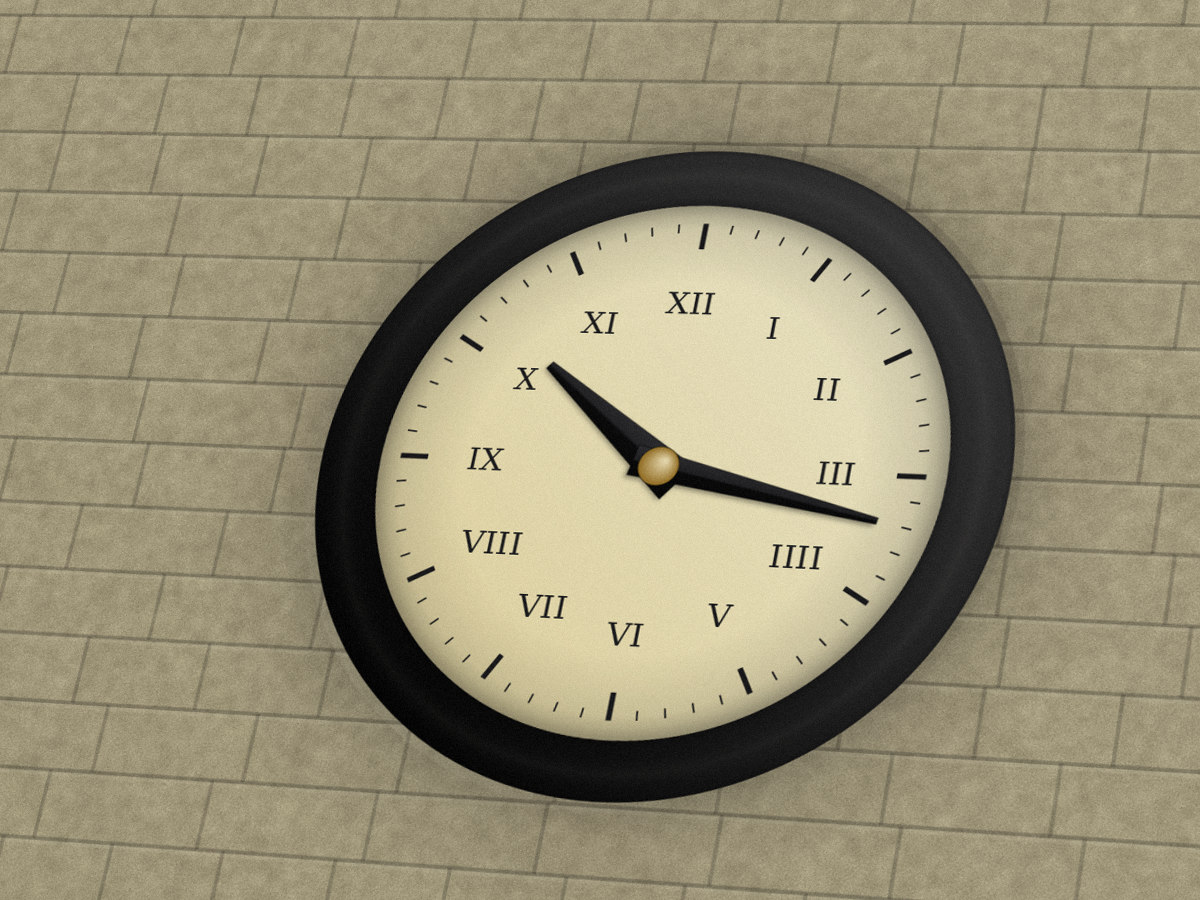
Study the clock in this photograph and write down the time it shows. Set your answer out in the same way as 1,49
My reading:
10,17
